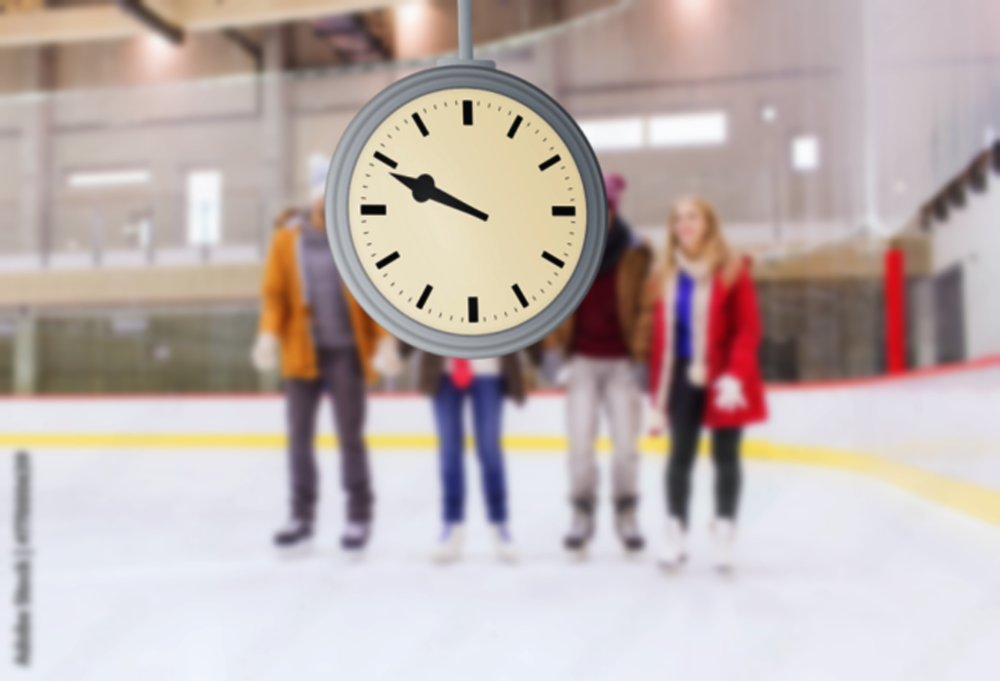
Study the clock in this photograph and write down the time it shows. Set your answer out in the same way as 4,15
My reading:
9,49
